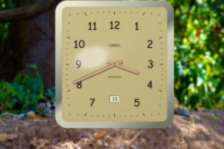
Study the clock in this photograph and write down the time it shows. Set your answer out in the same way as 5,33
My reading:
3,41
